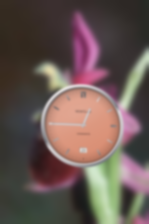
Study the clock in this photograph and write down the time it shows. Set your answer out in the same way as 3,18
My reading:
12,45
